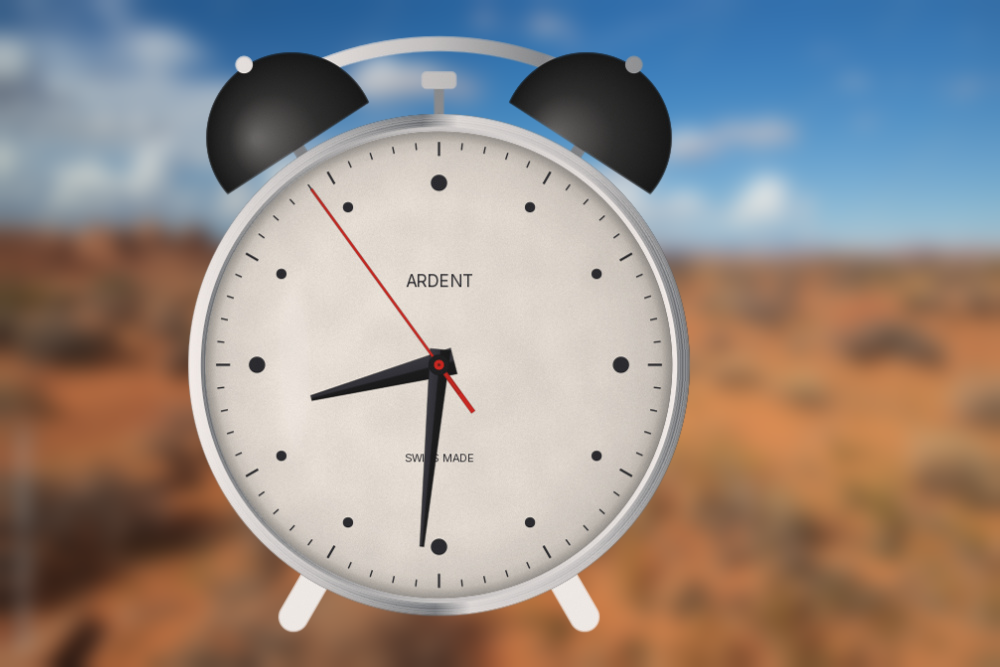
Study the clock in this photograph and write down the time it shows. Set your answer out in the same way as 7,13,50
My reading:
8,30,54
